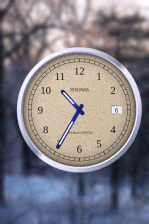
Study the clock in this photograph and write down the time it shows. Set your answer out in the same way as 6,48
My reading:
10,35
